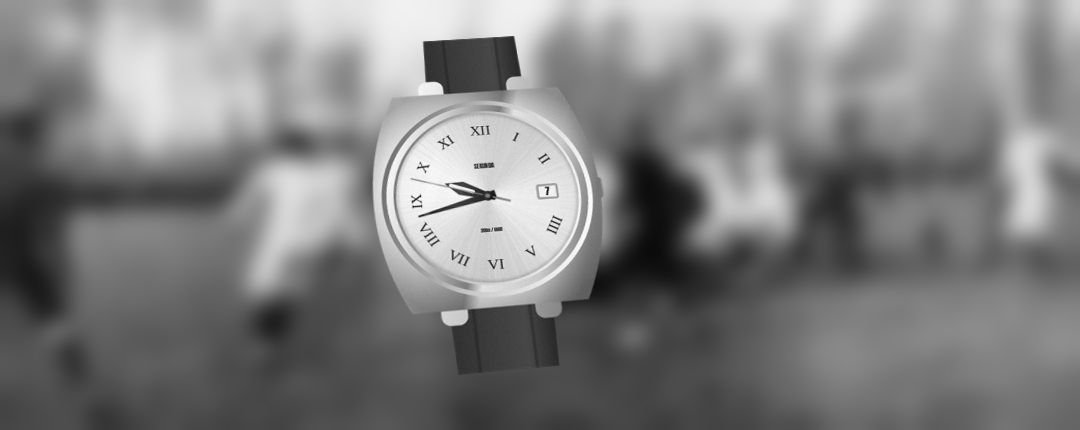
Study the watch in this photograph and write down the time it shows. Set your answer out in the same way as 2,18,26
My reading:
9,42,48
